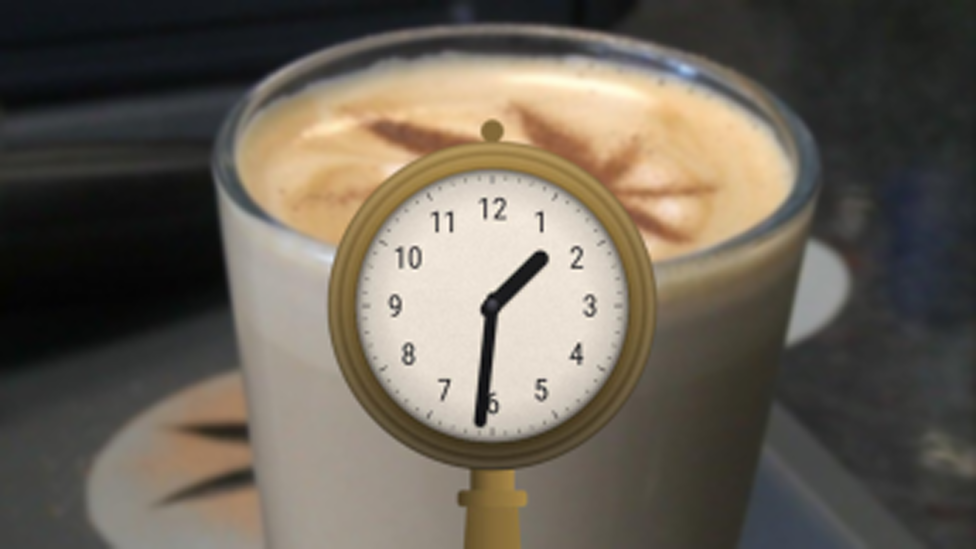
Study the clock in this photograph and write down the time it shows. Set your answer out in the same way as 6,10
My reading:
1,31
